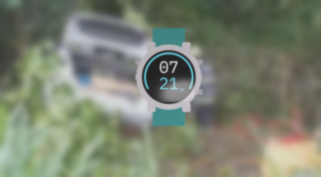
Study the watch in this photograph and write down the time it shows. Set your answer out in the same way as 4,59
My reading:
7,21
